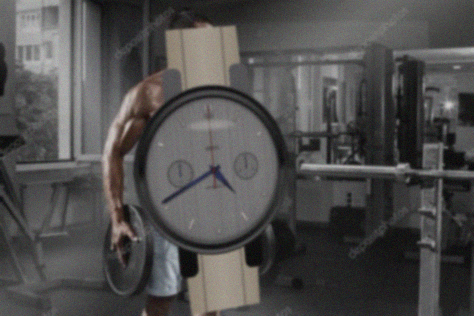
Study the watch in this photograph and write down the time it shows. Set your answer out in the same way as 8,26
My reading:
4,41
